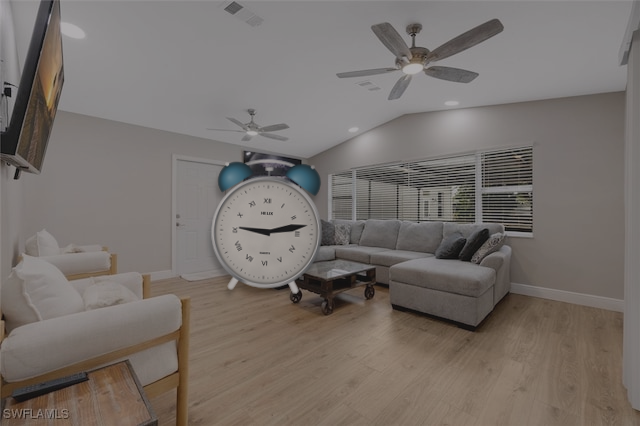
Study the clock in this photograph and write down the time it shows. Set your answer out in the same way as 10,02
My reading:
9,13
